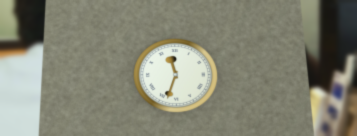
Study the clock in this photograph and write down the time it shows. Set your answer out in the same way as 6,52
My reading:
11,33
